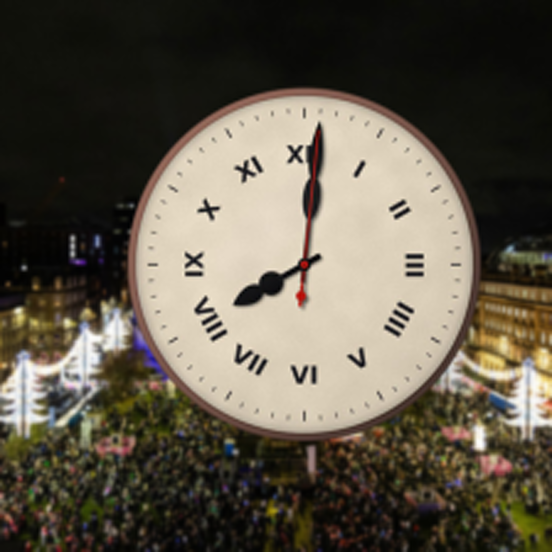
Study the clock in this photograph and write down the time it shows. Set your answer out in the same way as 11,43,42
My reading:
8,01,01
